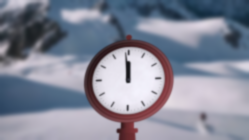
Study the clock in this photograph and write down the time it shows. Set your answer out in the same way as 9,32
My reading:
11,59
